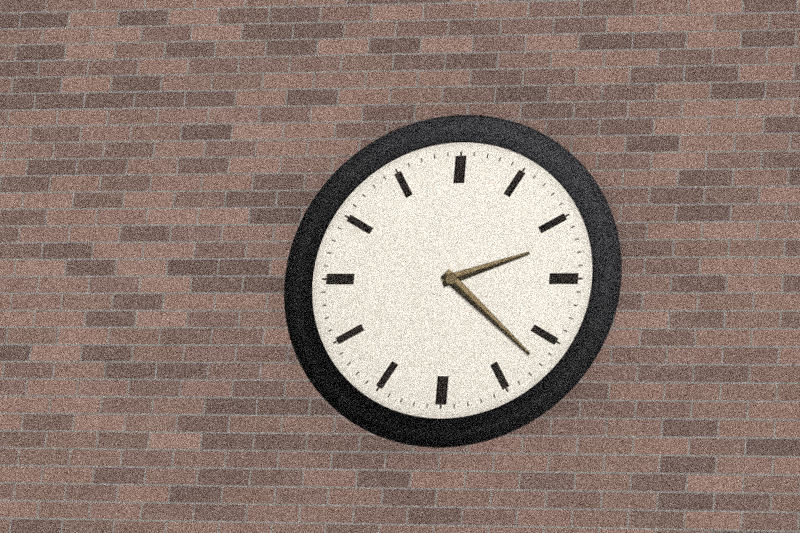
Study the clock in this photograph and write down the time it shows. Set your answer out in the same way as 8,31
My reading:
2,22
